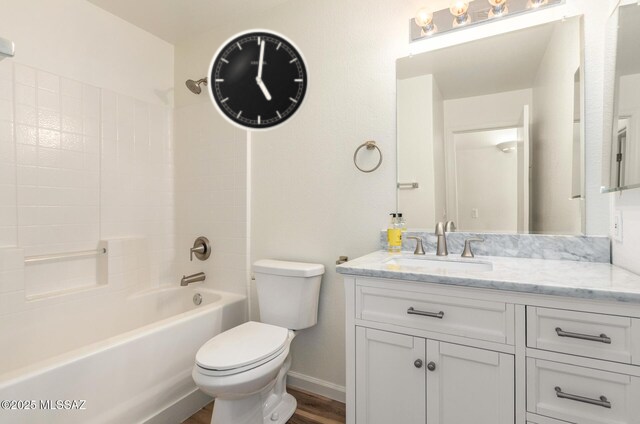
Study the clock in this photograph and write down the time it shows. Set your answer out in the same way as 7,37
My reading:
5,01
